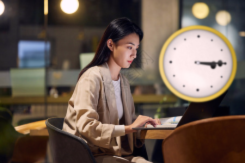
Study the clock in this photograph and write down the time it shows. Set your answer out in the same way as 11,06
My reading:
3,15
